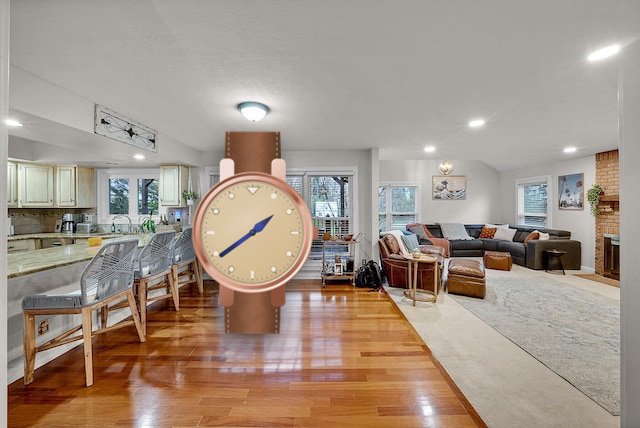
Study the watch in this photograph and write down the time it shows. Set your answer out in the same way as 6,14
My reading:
1,39
